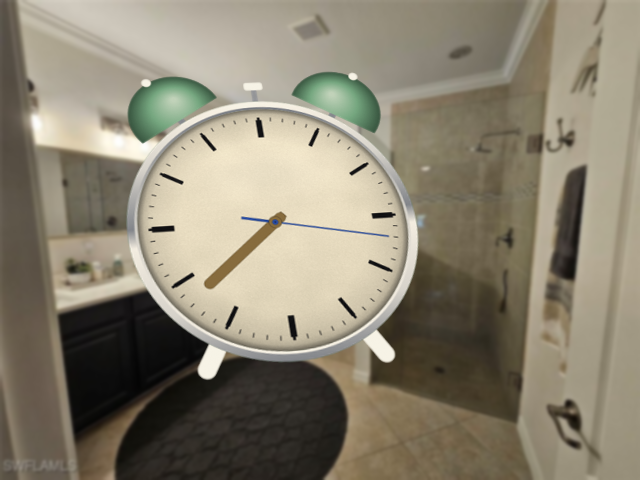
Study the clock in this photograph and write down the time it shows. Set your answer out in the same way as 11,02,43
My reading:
7,38,17
